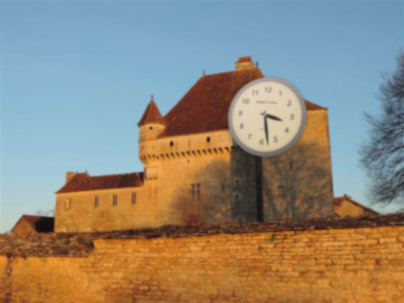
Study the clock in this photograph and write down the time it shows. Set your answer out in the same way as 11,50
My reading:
3,28
